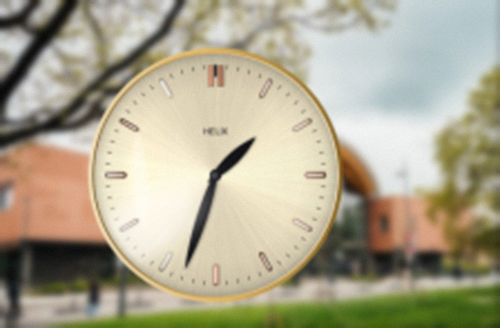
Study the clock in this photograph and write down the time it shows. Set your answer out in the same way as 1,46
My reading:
1,33
